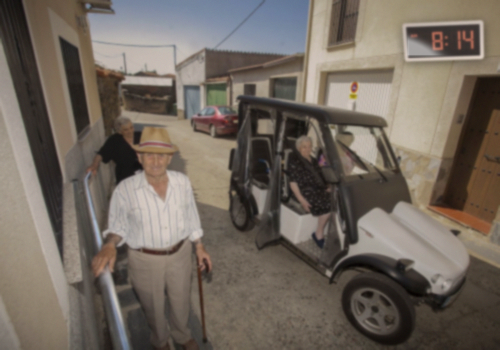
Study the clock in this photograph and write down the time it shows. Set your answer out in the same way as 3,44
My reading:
8,14
